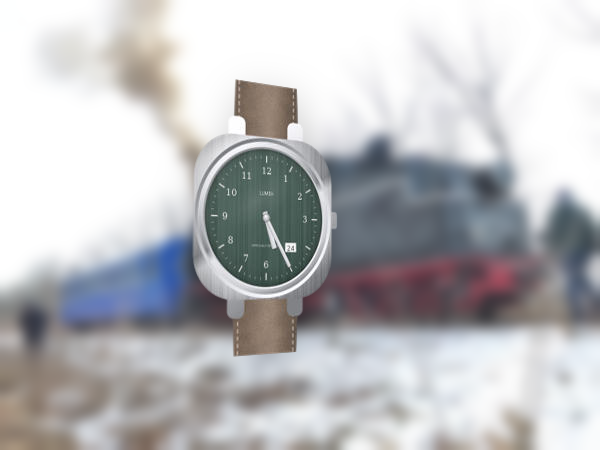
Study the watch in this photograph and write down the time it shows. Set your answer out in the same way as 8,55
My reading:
5,25
